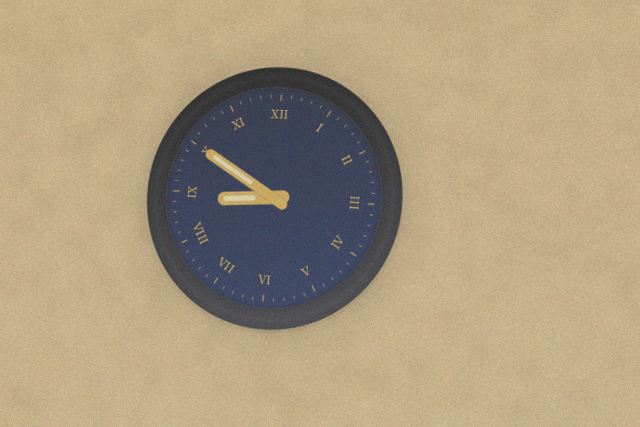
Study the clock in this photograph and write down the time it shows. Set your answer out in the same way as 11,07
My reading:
8,50
